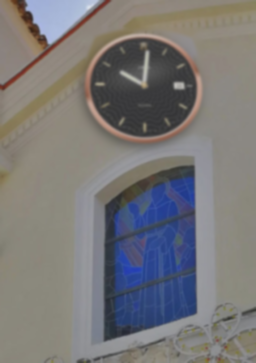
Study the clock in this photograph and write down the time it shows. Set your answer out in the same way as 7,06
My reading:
10,01
